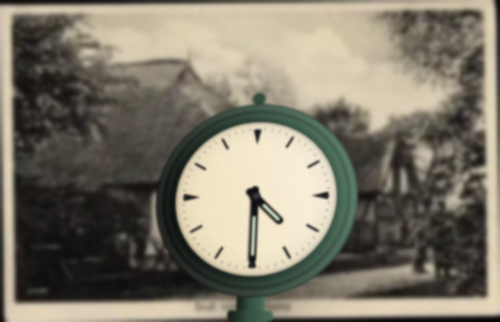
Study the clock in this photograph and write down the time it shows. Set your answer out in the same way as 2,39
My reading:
4,30
